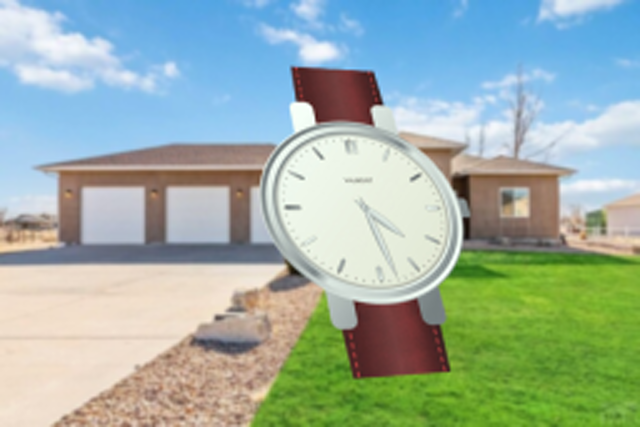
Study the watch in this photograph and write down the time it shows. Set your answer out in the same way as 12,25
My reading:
4,28
